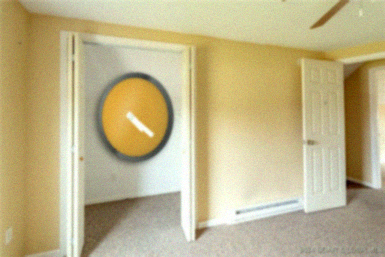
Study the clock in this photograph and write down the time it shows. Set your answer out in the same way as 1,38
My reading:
4,21
